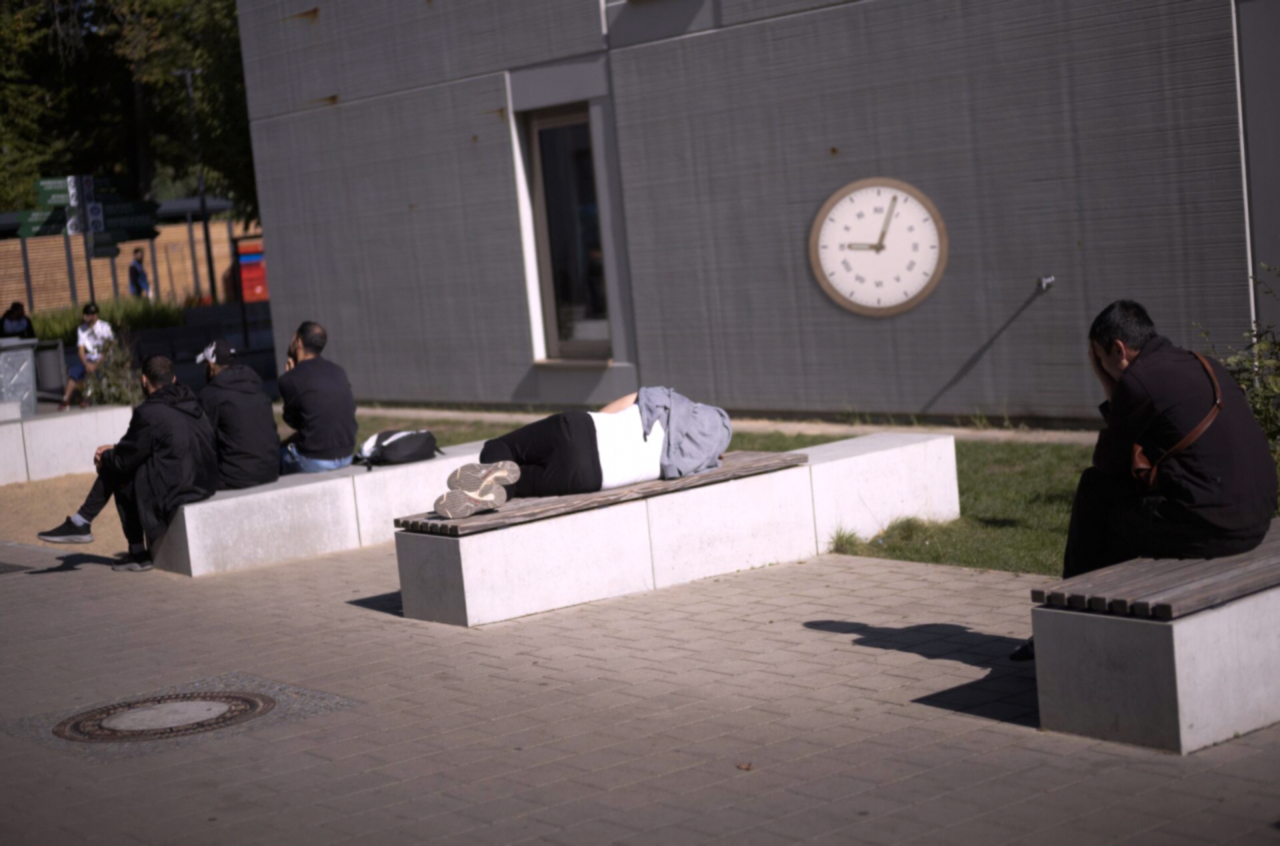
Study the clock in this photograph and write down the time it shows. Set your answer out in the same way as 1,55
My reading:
9,03
